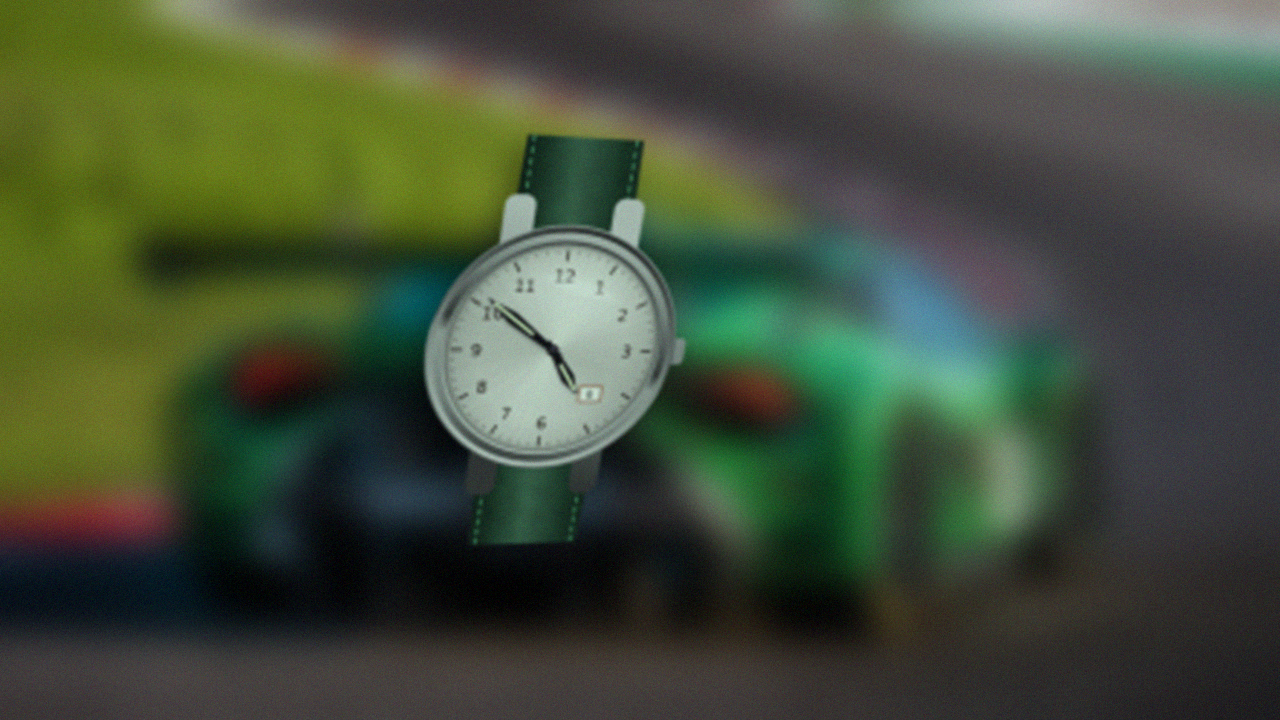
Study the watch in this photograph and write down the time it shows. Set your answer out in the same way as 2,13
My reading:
4,51
